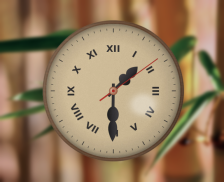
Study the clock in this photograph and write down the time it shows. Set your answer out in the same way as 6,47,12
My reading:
1,30,09
